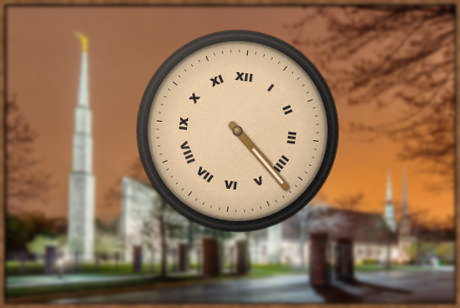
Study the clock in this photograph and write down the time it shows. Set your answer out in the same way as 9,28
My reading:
4,22
